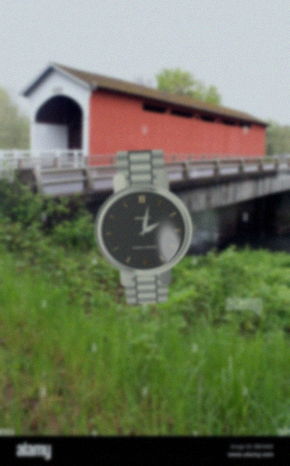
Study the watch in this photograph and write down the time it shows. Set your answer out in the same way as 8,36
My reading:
2,02
